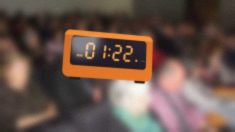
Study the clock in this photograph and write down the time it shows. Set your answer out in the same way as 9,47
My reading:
1,22
